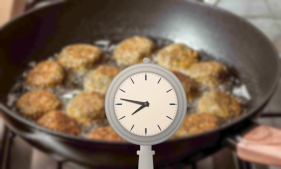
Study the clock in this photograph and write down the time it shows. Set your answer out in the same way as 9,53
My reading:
7,47
